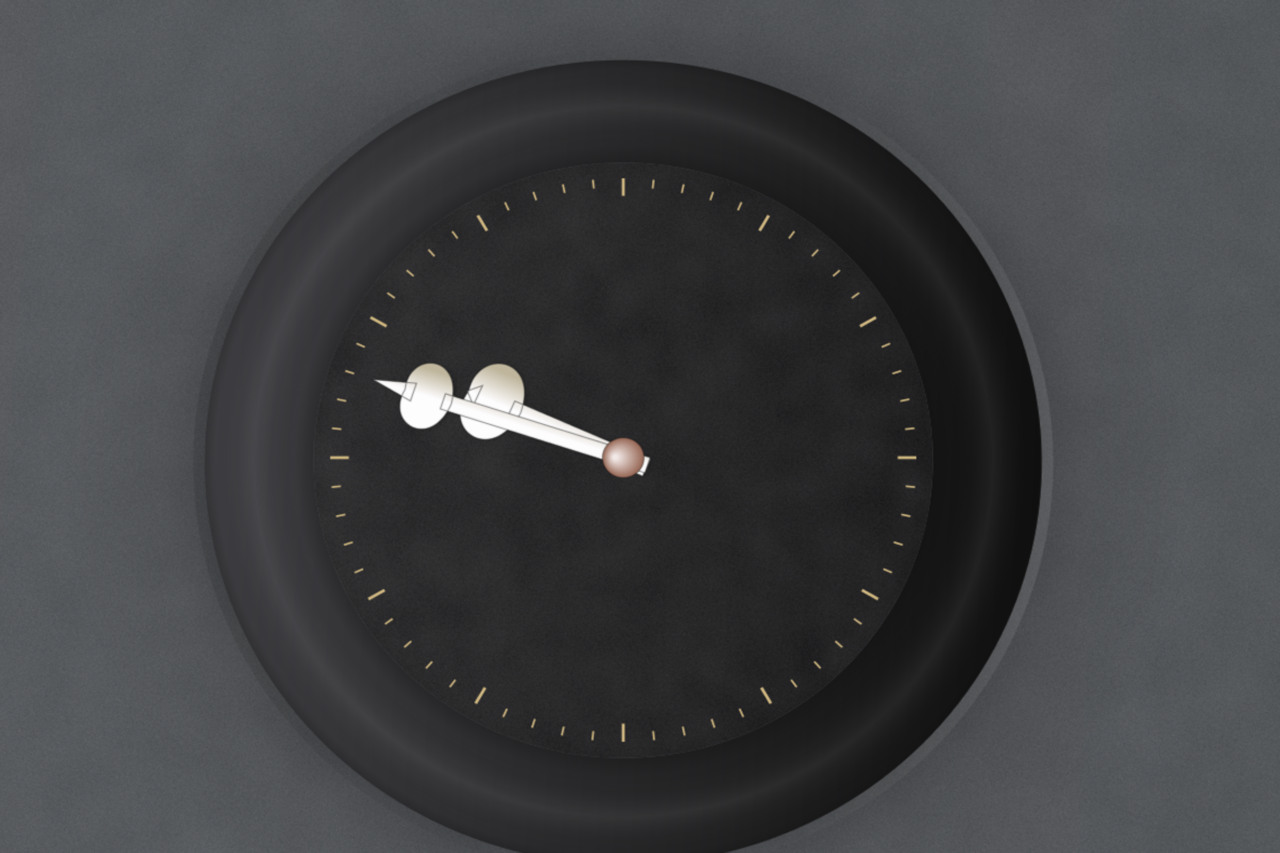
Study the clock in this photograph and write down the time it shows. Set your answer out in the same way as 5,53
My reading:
9,48
